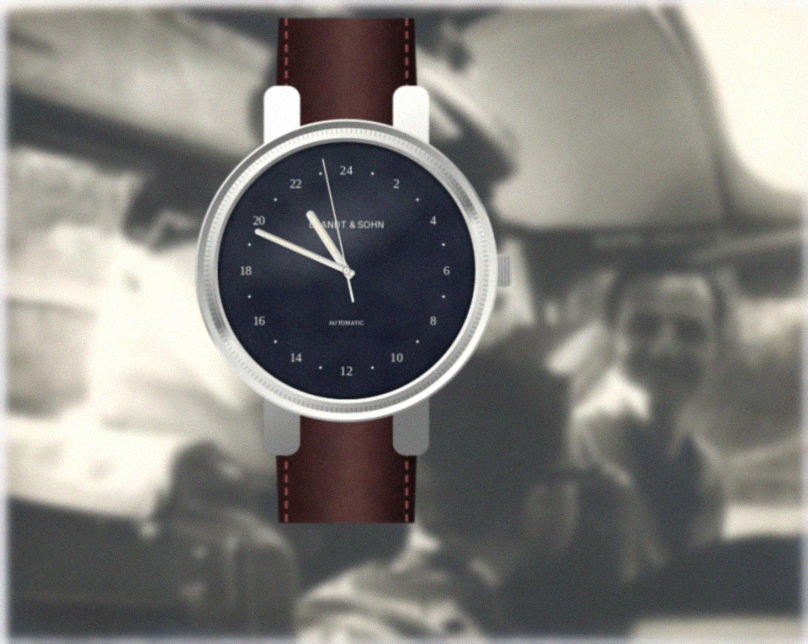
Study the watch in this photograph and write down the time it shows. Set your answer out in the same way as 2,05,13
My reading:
21,48,58
